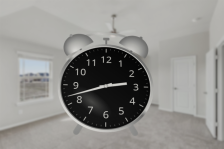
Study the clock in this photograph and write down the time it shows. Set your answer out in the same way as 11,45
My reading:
2,42
